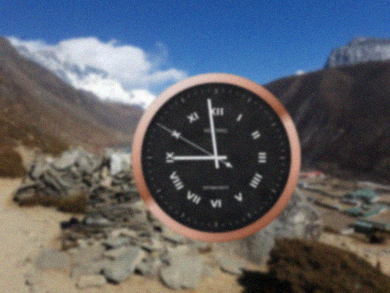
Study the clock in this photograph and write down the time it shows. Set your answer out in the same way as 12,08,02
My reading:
8,58,50
